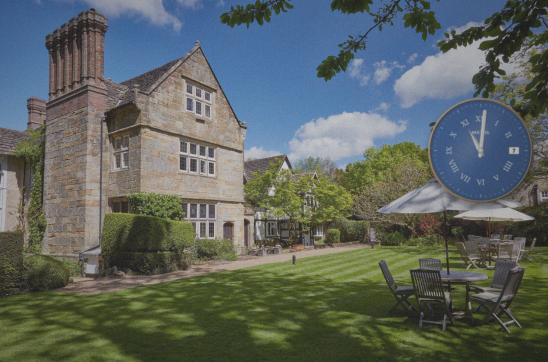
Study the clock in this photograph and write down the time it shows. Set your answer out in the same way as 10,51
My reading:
11,01
